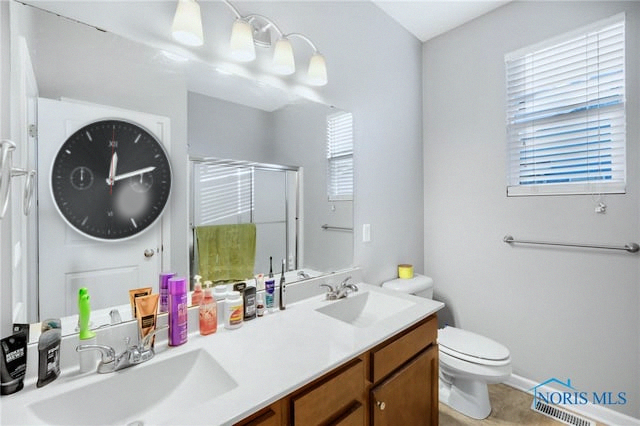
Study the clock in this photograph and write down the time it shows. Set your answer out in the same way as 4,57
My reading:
12,12
